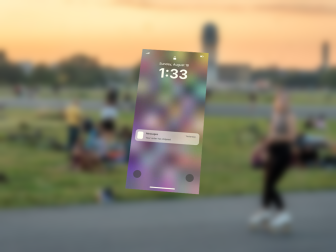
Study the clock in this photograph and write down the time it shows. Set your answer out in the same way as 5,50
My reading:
1,33
